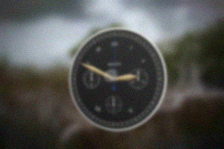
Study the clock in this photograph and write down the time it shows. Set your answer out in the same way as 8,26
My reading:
2,49
